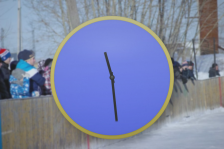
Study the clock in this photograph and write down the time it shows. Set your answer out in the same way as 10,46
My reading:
11,29
